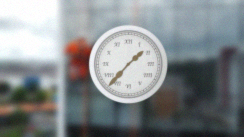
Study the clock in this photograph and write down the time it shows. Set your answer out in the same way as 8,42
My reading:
1,37
